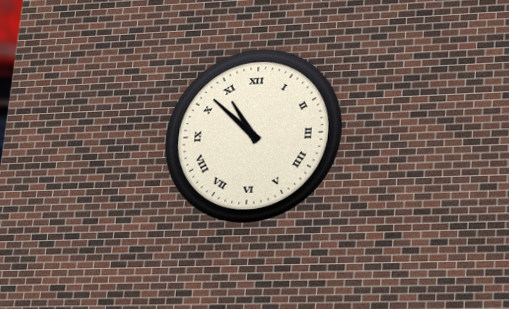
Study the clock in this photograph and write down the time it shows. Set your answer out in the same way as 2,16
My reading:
10,52
